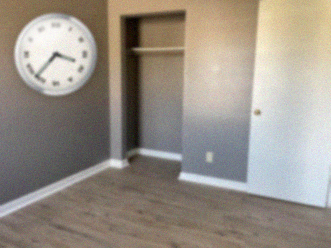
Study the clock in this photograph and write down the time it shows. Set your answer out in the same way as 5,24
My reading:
3,37
